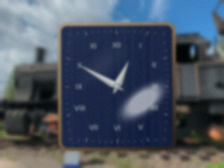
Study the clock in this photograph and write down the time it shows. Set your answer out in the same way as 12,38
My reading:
12,50
